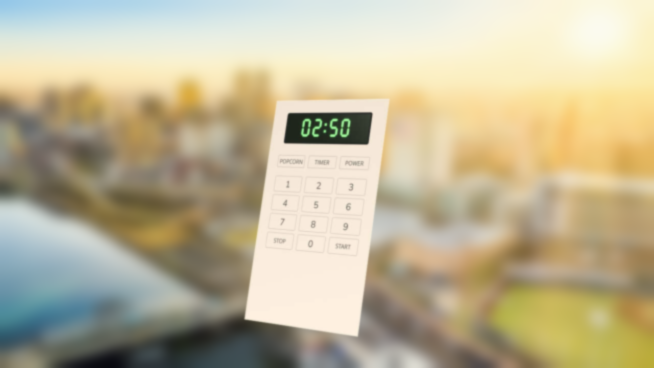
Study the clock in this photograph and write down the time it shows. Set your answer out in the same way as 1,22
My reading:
2,50
